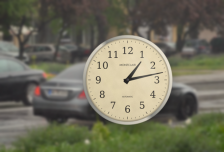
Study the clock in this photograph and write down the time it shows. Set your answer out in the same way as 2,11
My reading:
1,13
